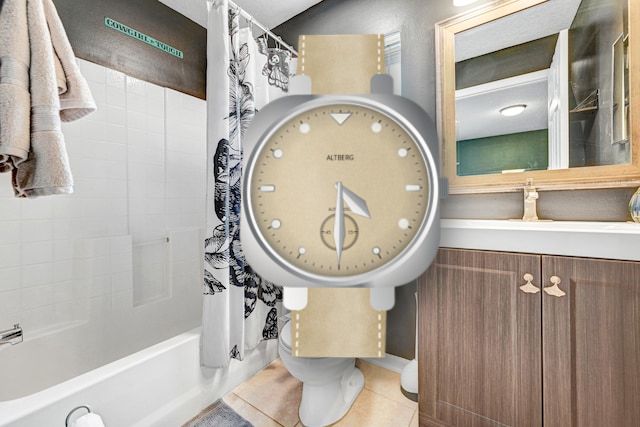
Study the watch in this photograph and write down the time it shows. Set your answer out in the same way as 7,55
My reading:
4,30
